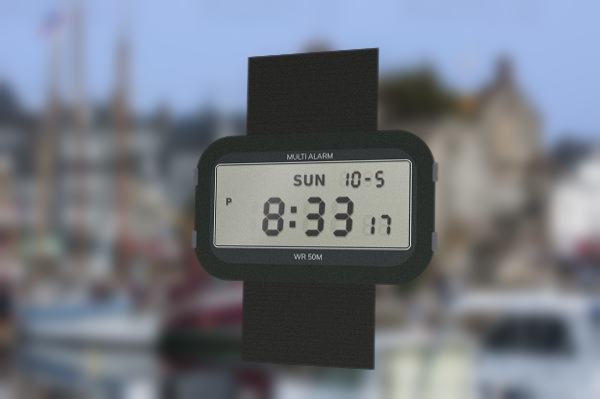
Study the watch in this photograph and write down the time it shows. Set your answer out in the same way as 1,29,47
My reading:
8,33,17
